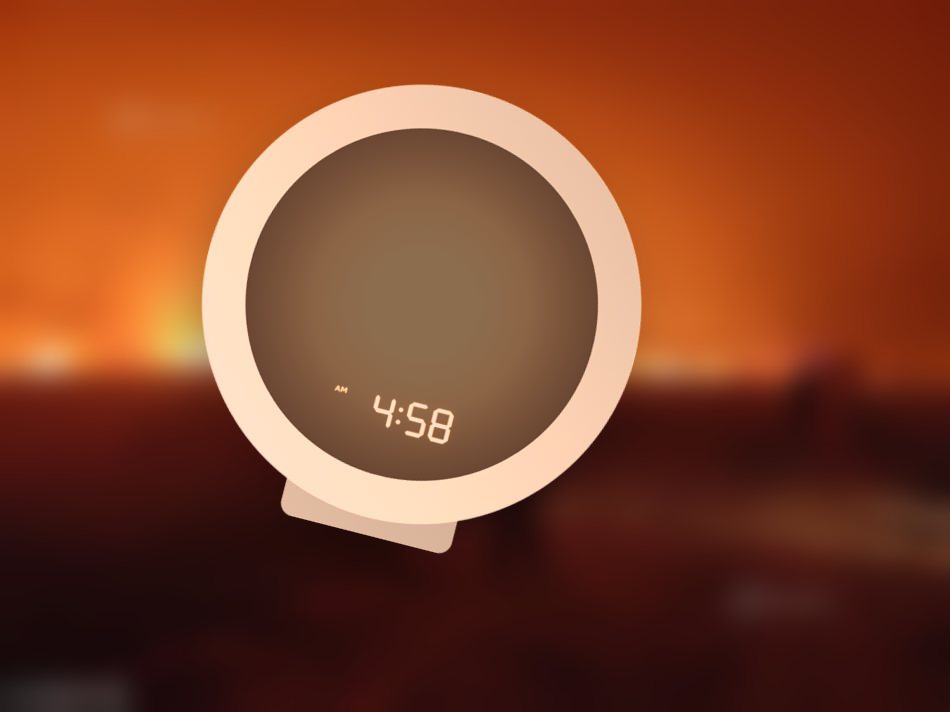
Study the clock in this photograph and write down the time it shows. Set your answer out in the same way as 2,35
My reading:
4,58
